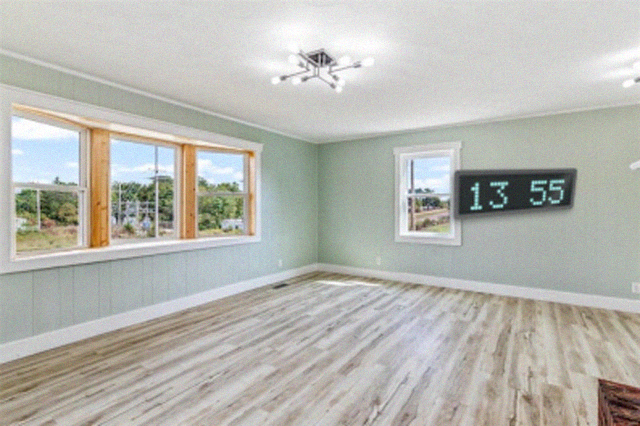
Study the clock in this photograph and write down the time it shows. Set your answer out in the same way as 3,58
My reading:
13,55
